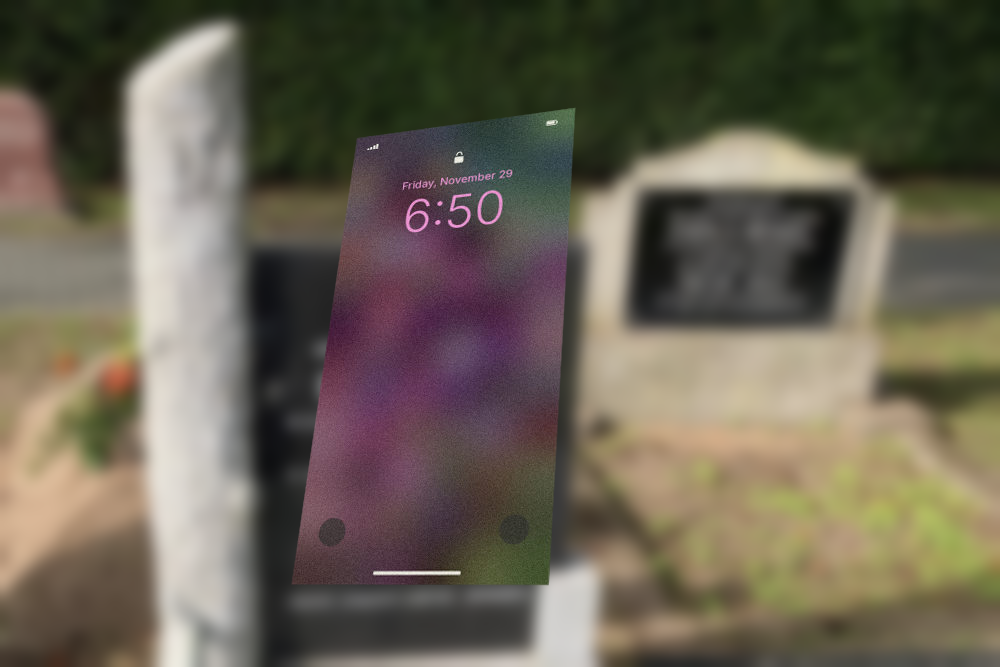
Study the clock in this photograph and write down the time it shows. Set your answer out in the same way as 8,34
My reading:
6,50
